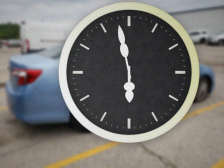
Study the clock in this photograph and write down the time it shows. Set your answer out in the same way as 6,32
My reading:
5,58
